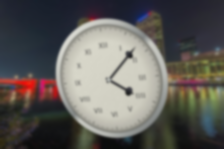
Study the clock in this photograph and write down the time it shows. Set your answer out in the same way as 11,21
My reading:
4,08
